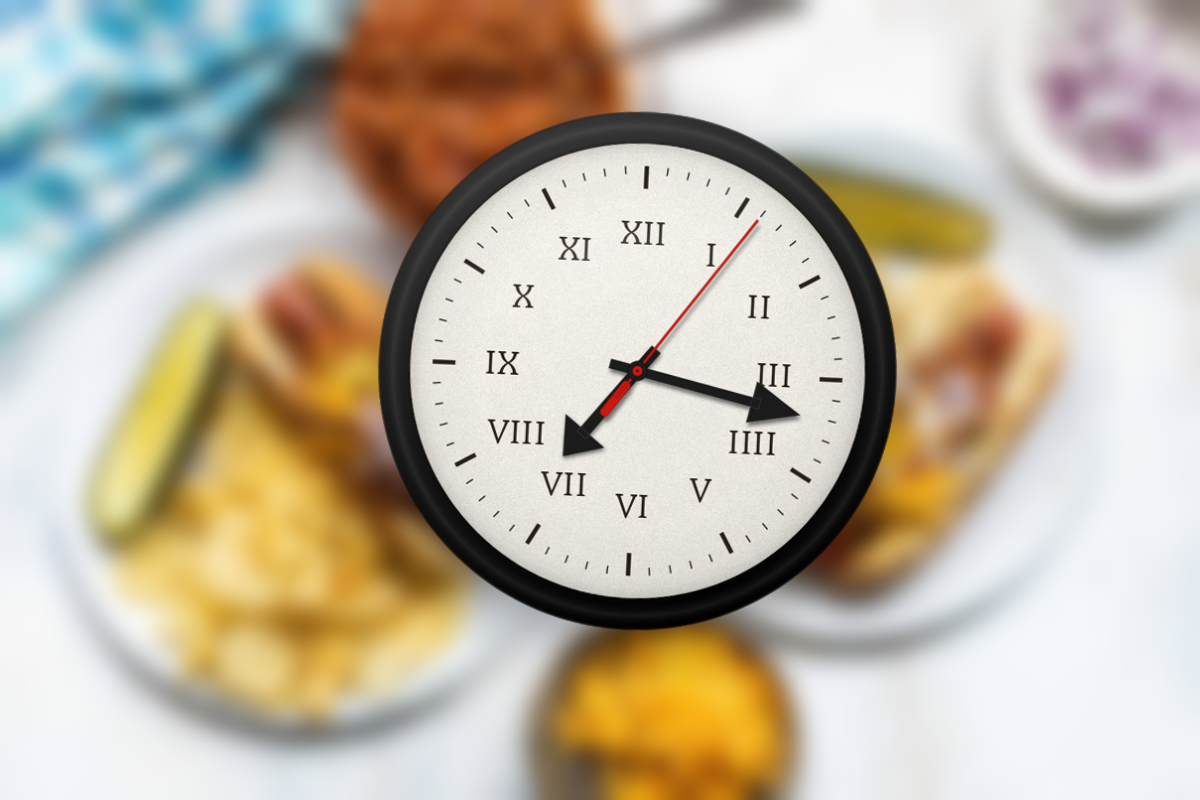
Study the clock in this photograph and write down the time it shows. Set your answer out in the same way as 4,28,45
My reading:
7,17,06
